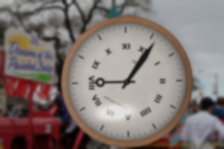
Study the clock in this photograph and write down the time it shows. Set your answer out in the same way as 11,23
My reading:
8,01
